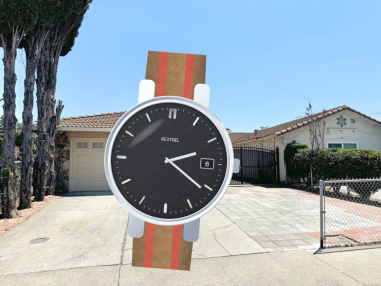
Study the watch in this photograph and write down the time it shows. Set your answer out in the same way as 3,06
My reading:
2,21
